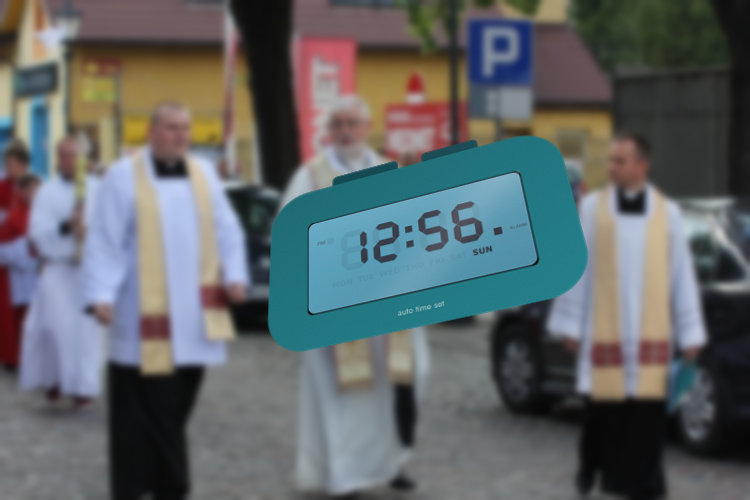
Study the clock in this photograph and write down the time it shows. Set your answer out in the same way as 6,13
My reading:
12,56
